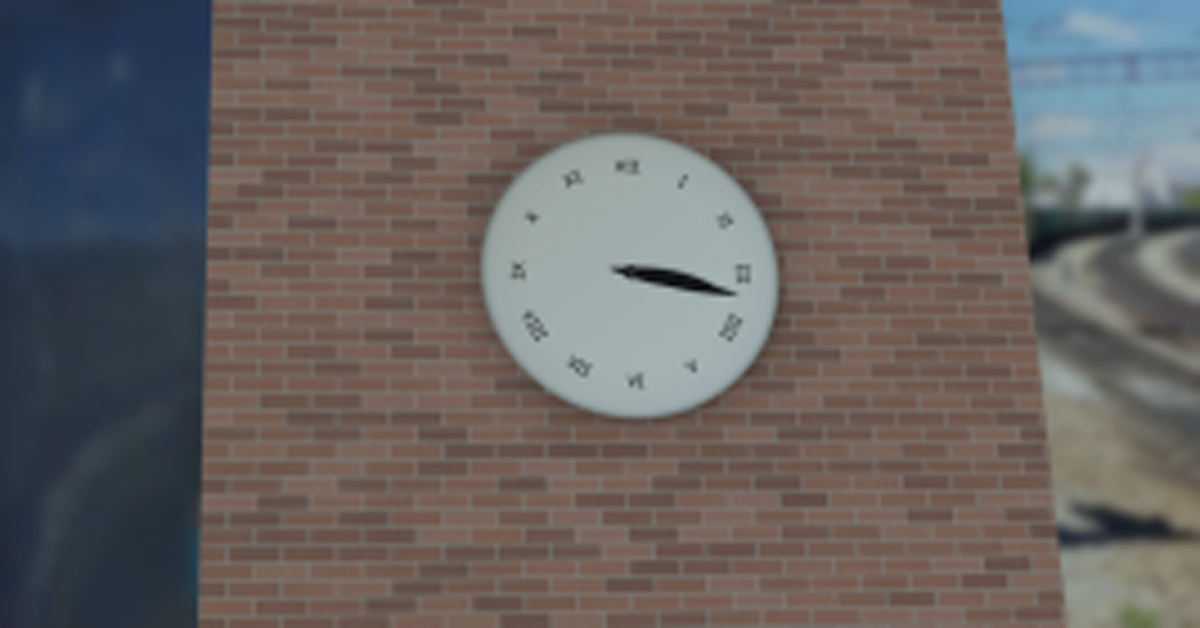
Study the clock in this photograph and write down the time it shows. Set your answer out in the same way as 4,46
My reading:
3,17
